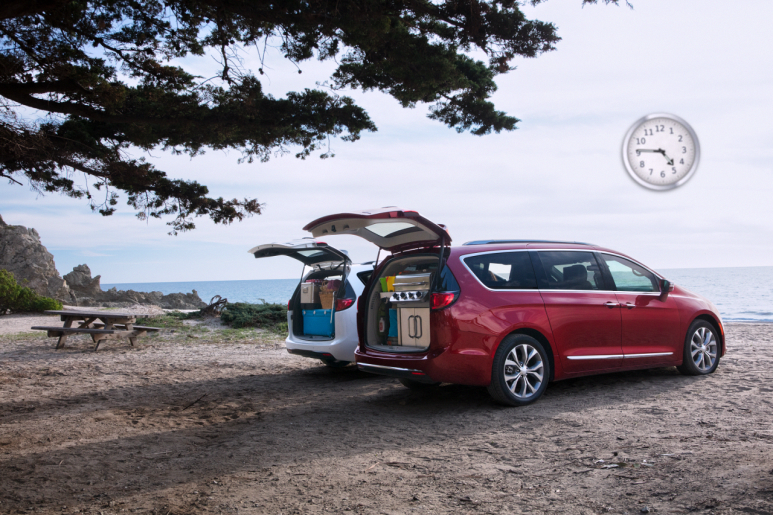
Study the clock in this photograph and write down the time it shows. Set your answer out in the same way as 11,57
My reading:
4,46
